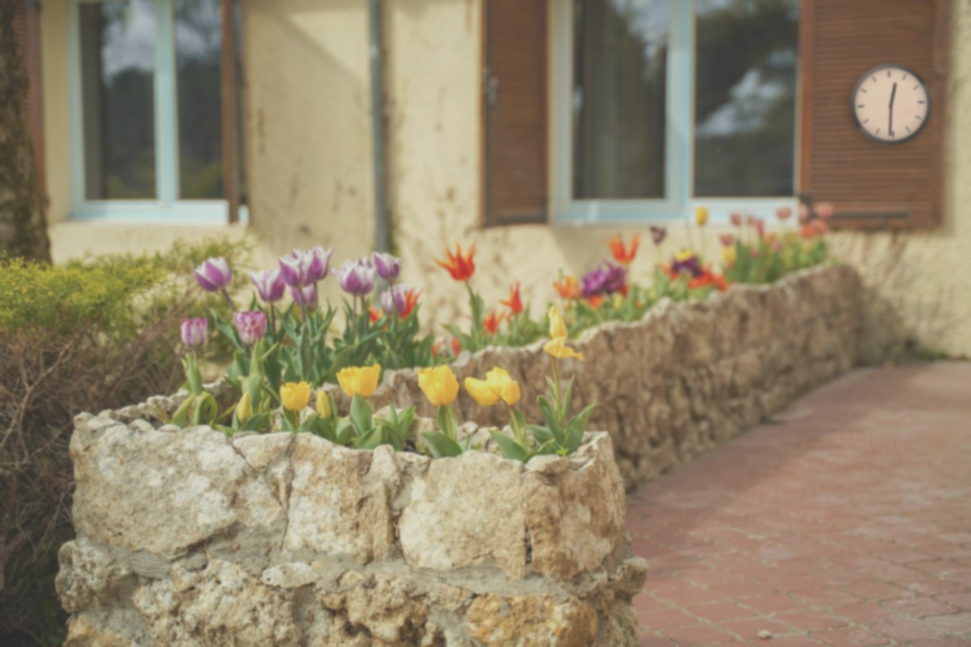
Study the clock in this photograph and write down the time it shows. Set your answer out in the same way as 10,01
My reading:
12,31
